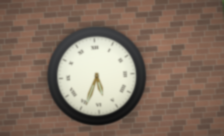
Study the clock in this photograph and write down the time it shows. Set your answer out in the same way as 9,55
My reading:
5,34
